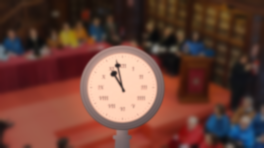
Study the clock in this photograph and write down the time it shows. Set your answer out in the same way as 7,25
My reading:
10,58
